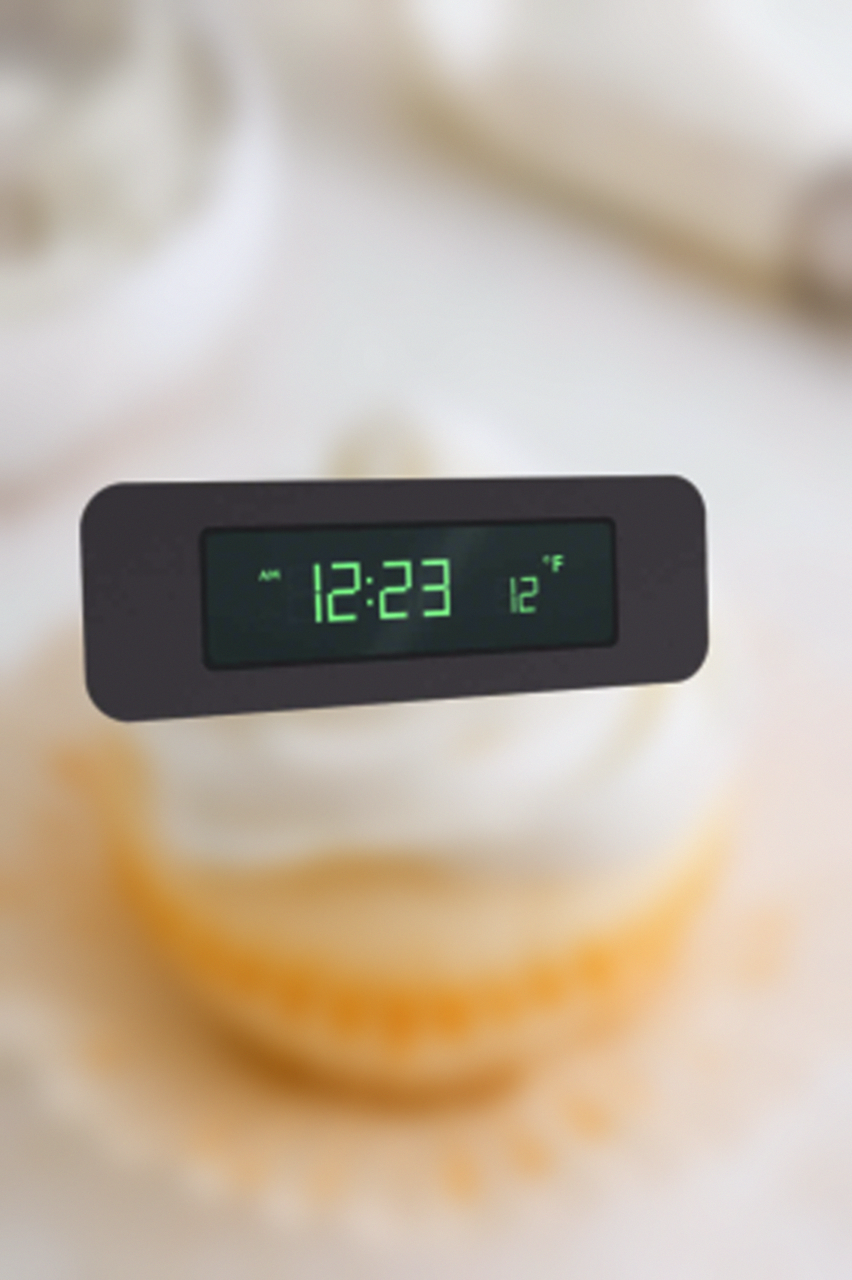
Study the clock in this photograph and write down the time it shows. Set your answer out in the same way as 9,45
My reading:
12,23
